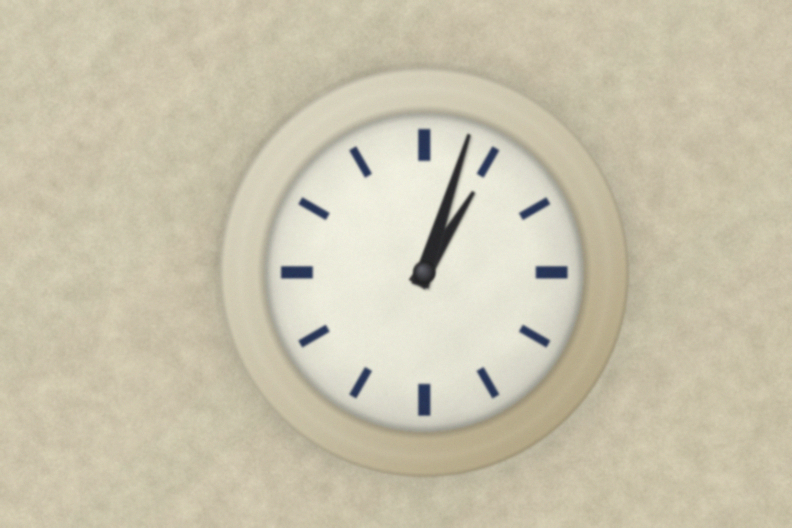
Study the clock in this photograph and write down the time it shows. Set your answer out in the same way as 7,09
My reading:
1,03
